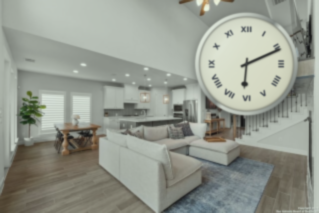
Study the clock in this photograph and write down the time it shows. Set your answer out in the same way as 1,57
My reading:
6,11
